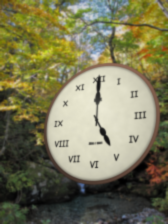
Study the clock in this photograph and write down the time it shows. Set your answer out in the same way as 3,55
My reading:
5,00
